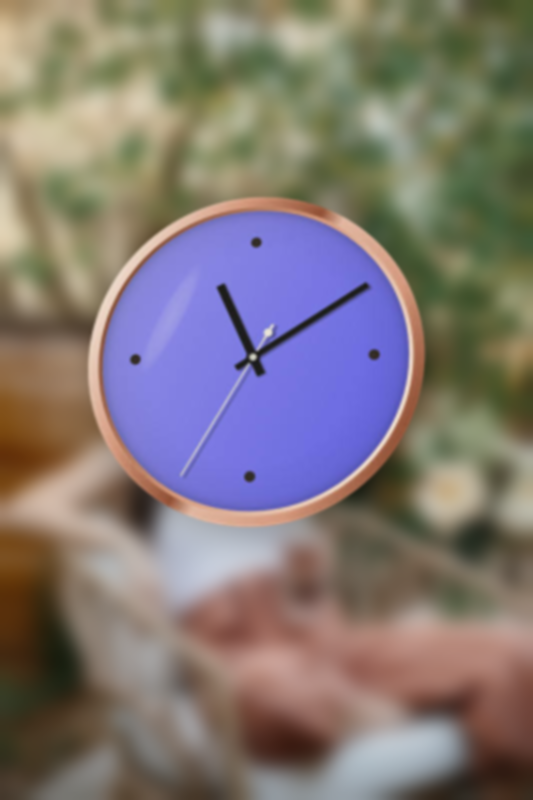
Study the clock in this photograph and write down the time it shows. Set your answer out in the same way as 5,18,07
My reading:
11,09,35
